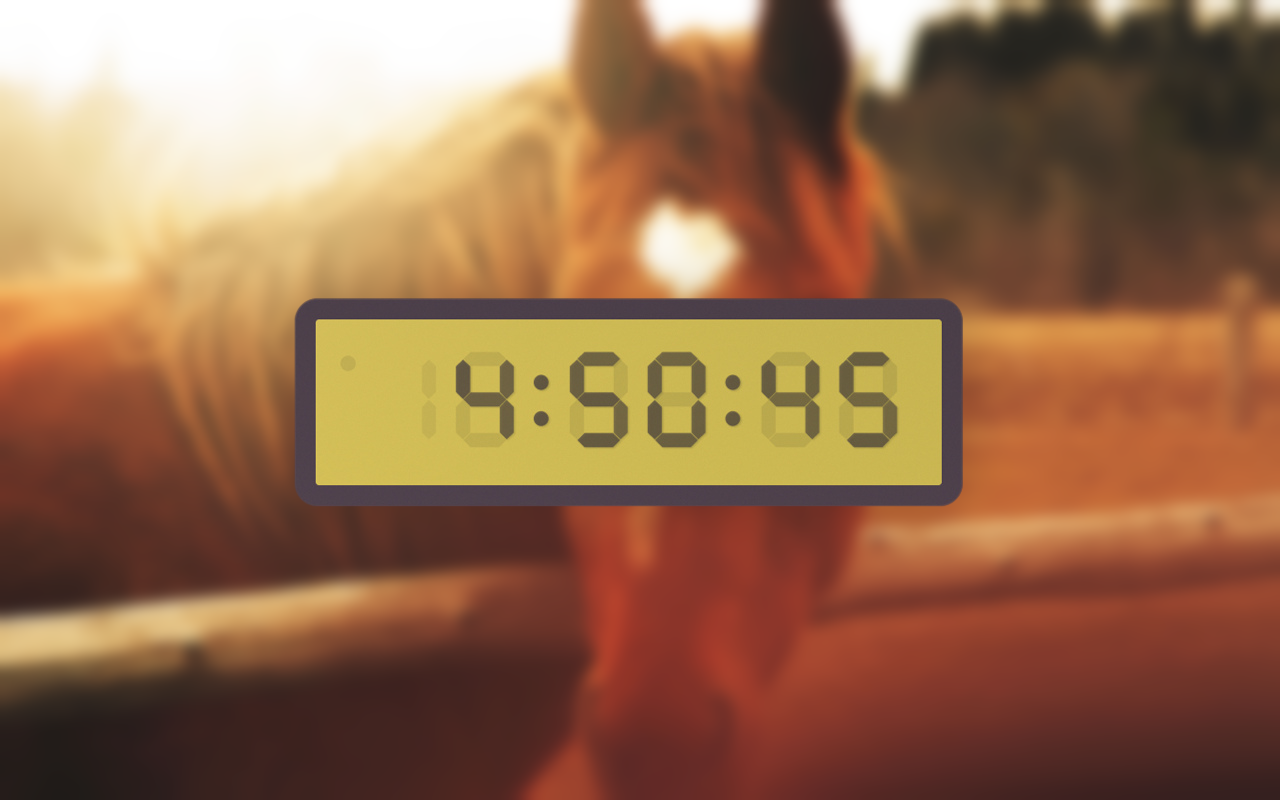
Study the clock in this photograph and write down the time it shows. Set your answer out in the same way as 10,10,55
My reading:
4,50,45
